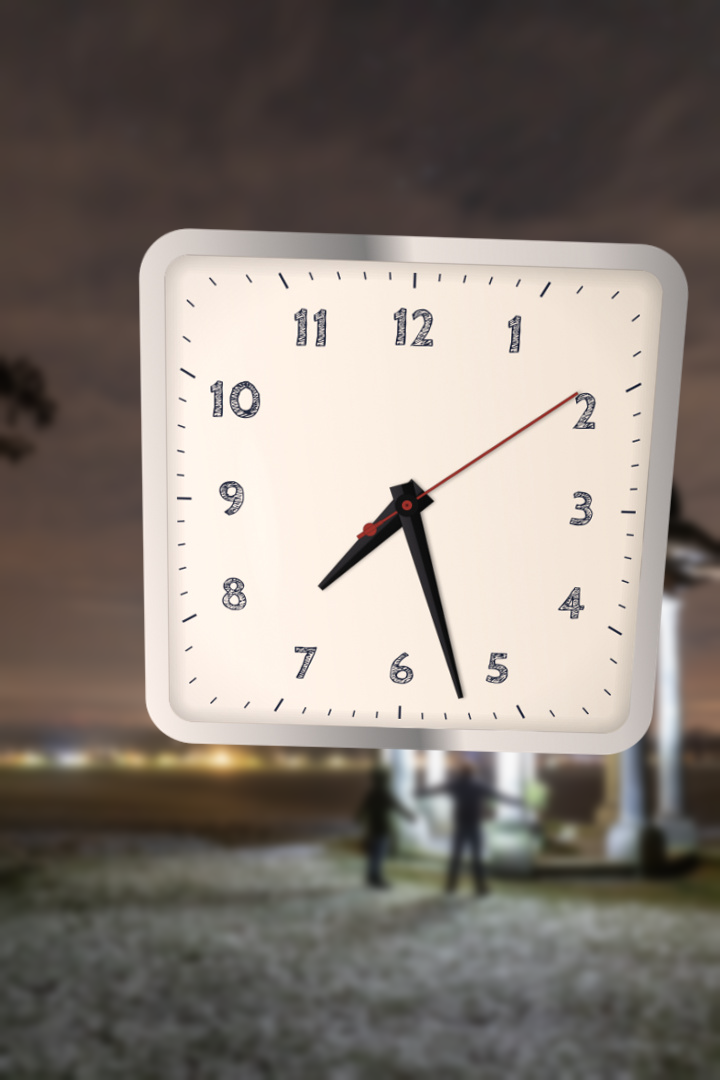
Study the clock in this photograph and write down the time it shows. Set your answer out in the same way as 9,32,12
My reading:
7,27,09
